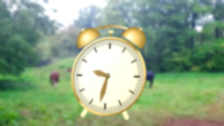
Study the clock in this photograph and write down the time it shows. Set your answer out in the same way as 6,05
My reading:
9,32
